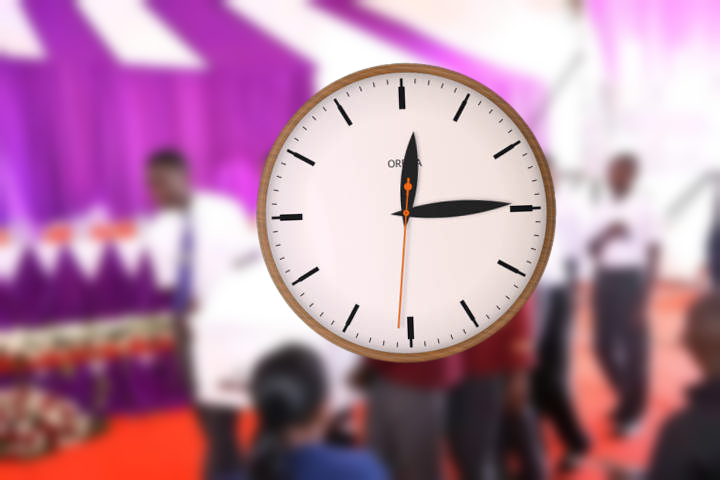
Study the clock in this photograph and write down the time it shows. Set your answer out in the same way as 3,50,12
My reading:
12,14,31
